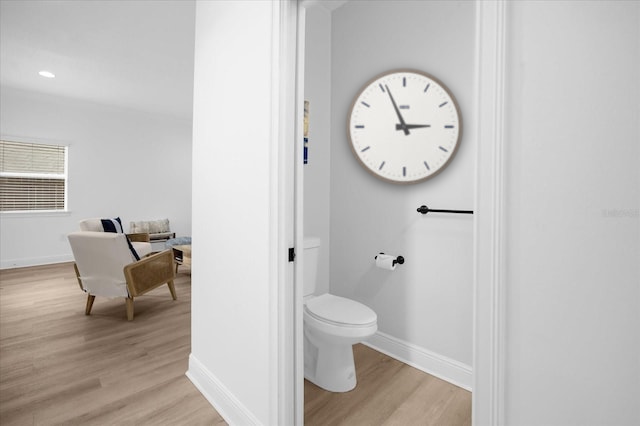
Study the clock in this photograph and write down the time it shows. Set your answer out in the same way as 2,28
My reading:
2,56
